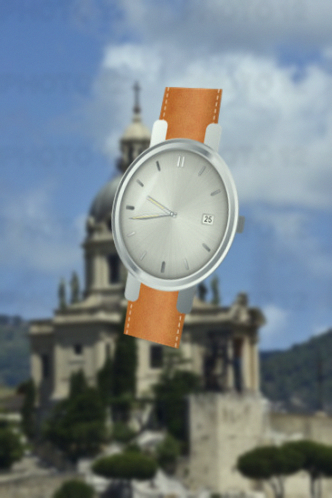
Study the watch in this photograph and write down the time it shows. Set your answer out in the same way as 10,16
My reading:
9,43
